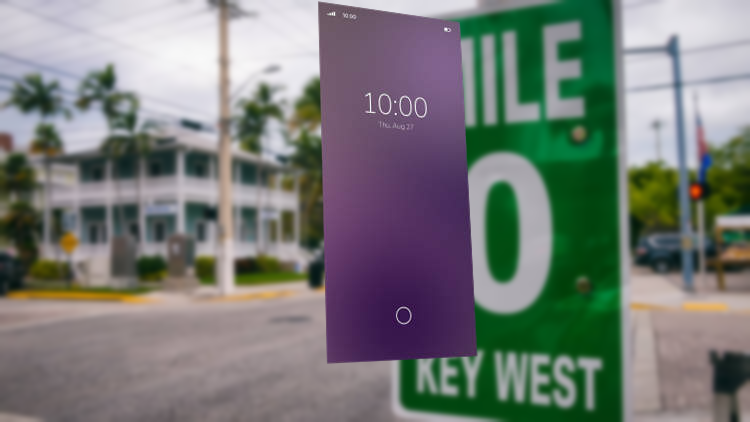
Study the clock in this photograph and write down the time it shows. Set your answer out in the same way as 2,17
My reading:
10,00
